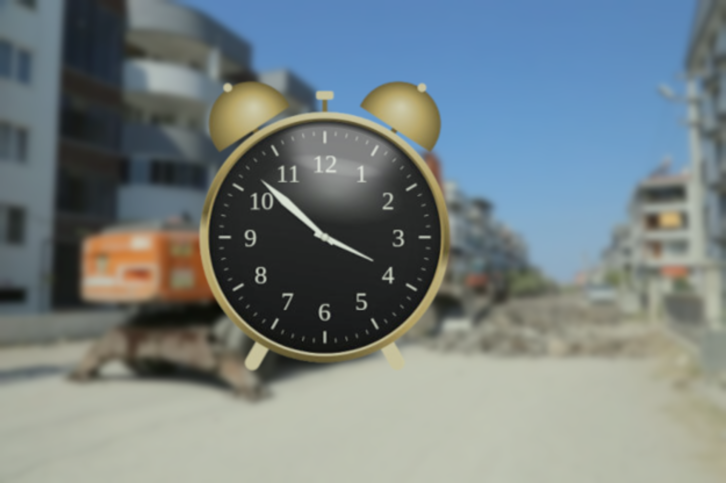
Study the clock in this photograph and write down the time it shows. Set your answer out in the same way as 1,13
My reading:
3,52
